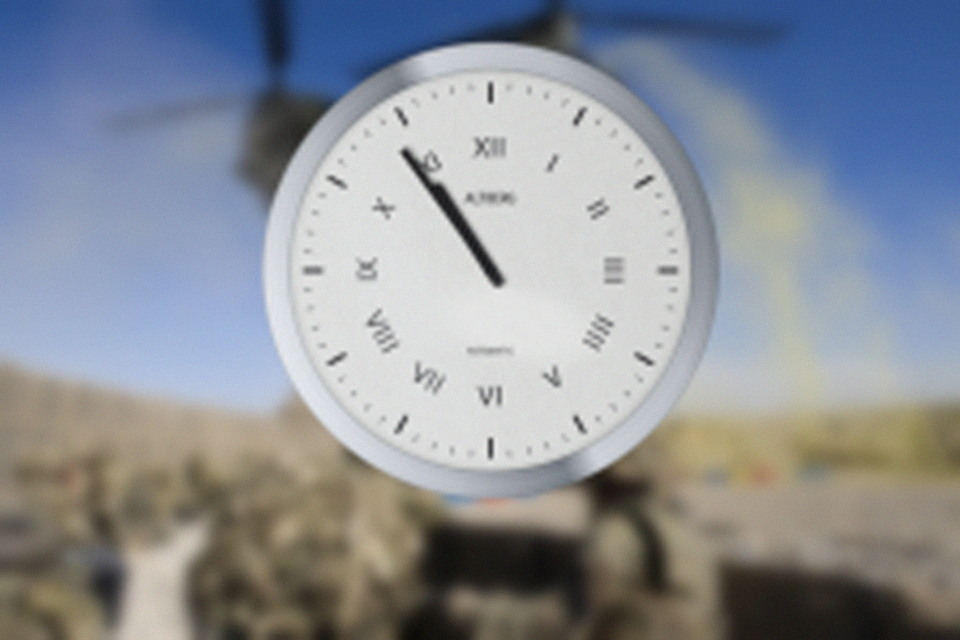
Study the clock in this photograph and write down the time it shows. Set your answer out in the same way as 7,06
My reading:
10,54
